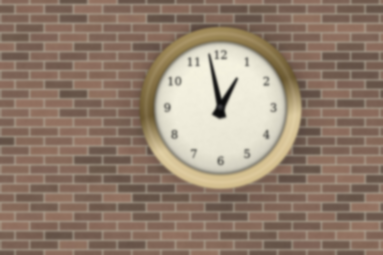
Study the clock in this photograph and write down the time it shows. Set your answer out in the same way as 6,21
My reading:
12,58
